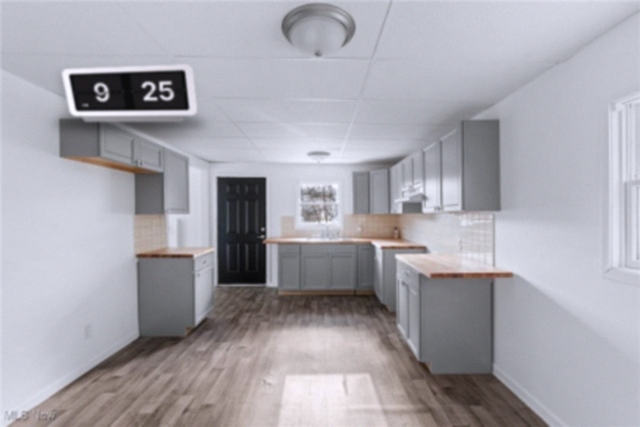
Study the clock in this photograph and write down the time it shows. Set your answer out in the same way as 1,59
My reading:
9,25
